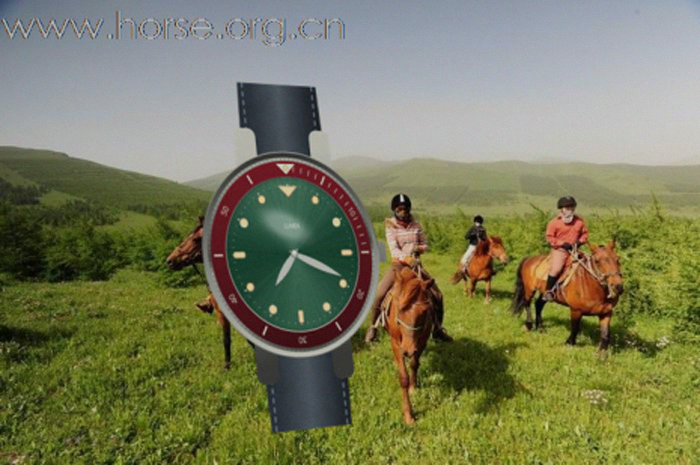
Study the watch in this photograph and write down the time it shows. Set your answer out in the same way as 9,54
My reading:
7,19
